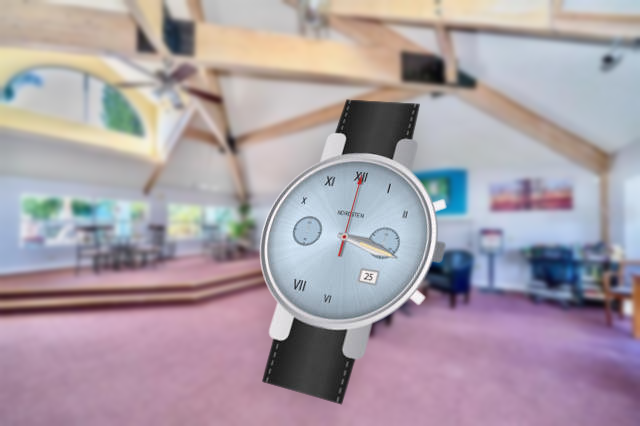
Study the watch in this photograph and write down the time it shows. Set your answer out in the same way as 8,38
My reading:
3,17
